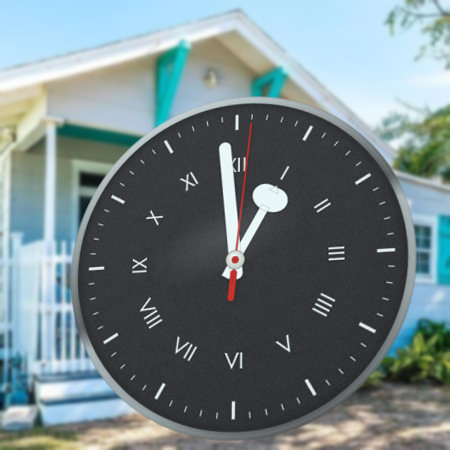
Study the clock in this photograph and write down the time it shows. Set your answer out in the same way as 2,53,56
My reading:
12,59,01
